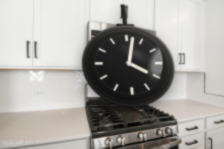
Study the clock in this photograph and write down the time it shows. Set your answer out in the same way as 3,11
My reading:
4,02
